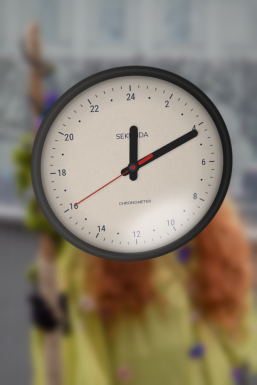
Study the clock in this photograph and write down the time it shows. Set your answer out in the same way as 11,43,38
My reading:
0,10,40
